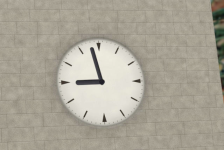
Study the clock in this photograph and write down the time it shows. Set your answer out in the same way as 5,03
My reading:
8,58
